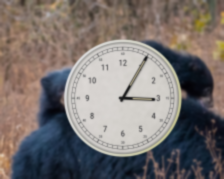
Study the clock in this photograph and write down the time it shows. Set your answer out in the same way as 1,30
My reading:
3,05
